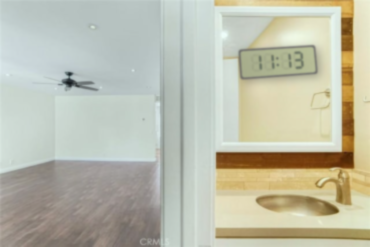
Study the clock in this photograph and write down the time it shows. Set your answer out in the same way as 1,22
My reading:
11,13
